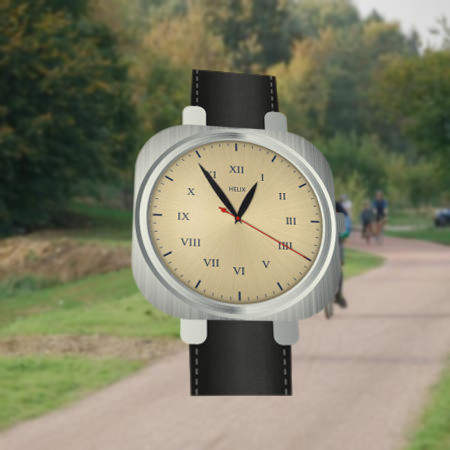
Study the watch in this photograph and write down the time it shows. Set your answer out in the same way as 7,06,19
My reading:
12,54,20
